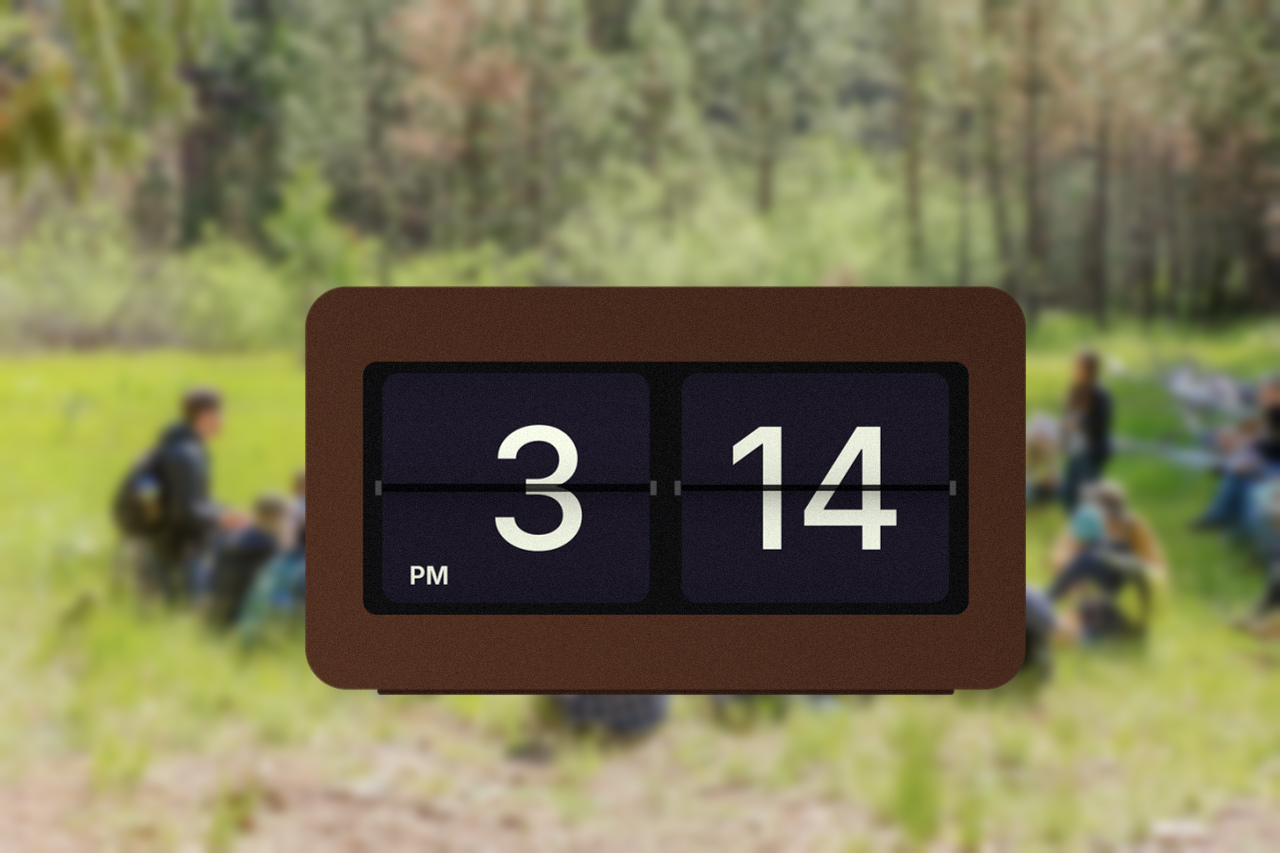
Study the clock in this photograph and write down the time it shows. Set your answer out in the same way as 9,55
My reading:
3,14
